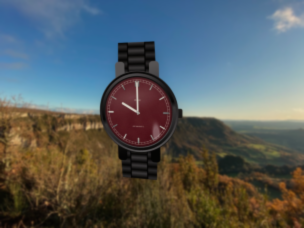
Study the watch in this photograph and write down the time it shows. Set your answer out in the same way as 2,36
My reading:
10,00
